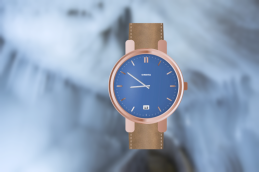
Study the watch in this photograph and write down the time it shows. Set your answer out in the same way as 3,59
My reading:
8,51
